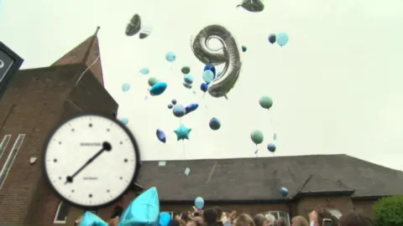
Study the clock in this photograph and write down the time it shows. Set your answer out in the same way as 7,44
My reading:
1,38
